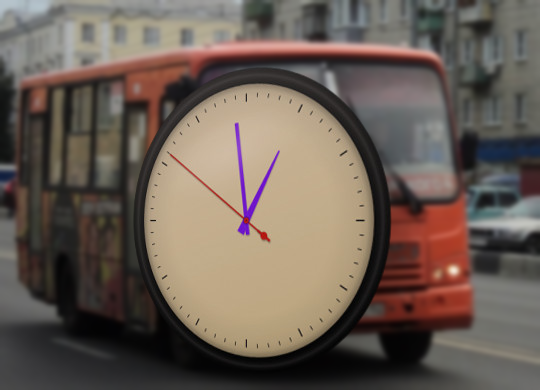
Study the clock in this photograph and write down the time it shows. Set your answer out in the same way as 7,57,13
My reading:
12,58,51
